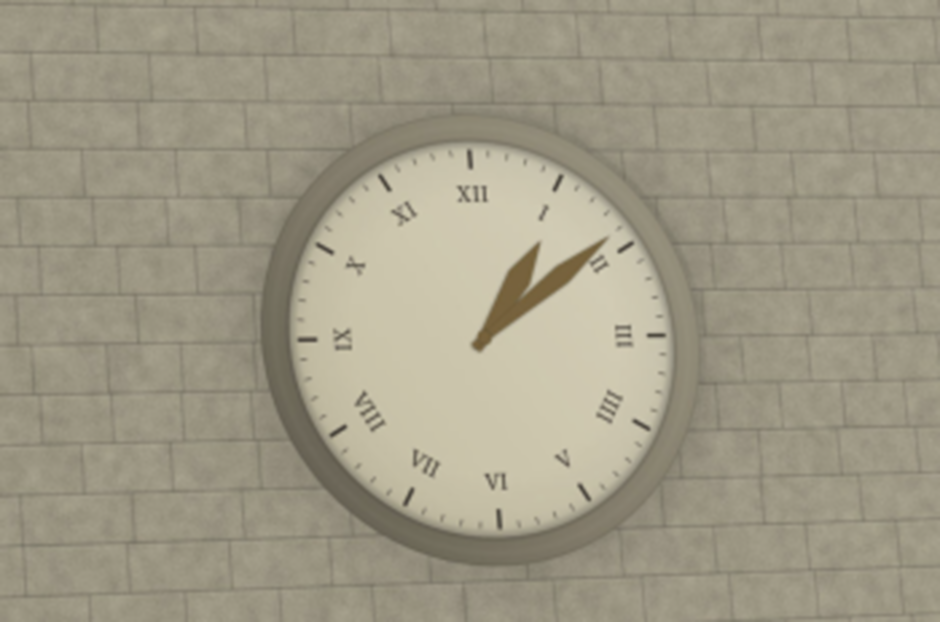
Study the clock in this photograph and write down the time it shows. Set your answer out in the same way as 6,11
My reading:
1,09
